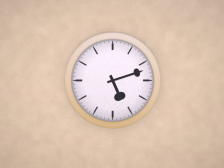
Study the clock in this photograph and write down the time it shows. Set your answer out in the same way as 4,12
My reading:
5,12
